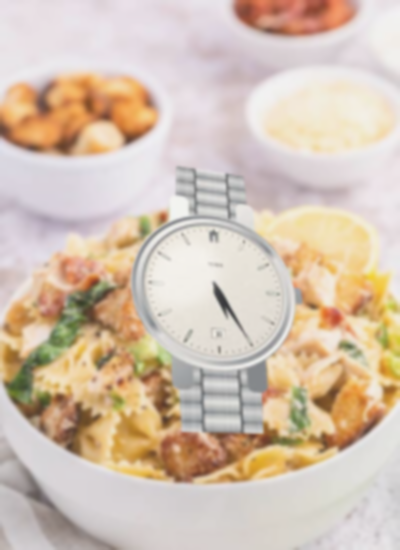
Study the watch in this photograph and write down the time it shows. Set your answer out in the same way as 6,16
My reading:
5,25
